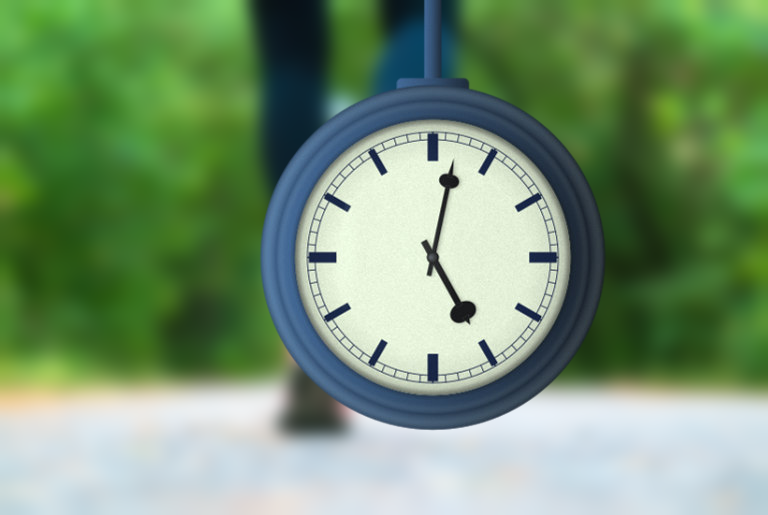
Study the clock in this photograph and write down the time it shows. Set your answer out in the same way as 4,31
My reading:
5,02
